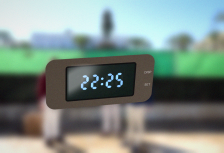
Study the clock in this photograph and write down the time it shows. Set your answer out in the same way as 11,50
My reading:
22,25
